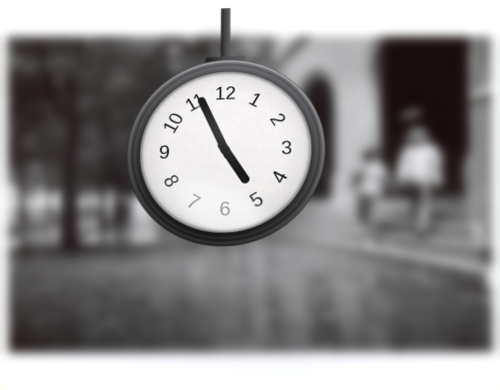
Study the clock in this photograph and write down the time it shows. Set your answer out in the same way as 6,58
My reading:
4,56
